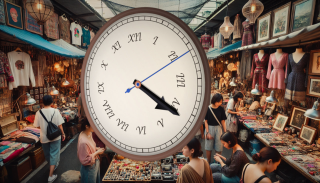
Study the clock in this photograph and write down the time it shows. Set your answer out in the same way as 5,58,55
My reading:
4,21,11
